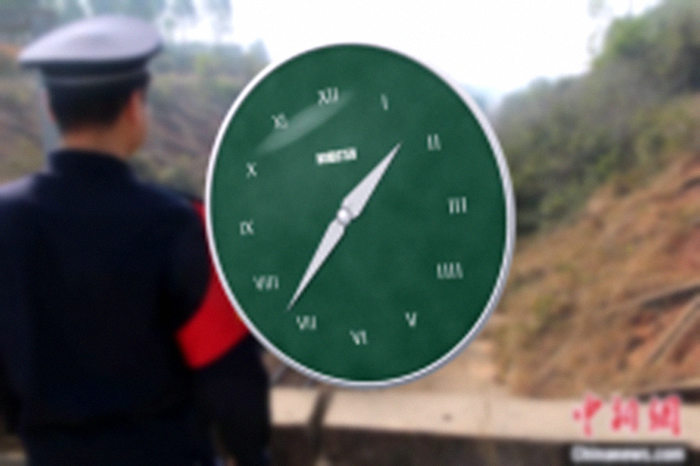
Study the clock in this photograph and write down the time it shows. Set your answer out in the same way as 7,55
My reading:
1,37
